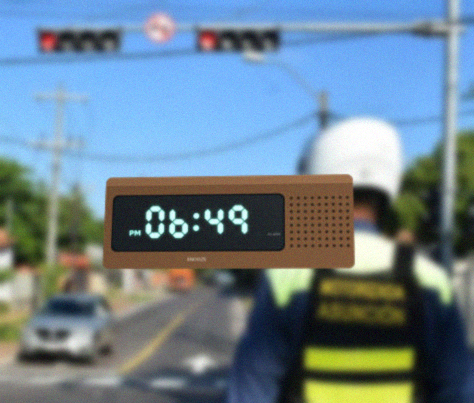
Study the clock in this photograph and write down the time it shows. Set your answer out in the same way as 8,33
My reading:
6,49
